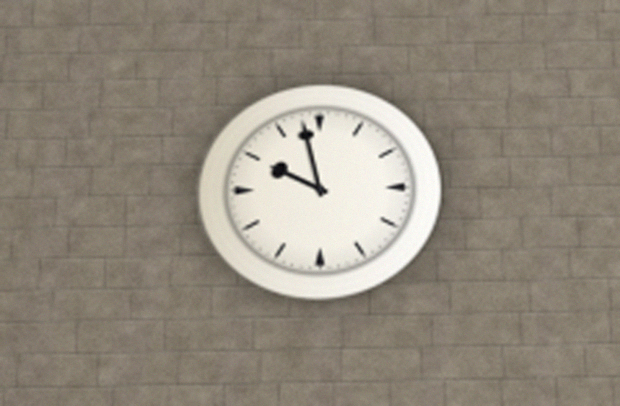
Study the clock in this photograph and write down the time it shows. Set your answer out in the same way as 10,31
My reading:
9,58
